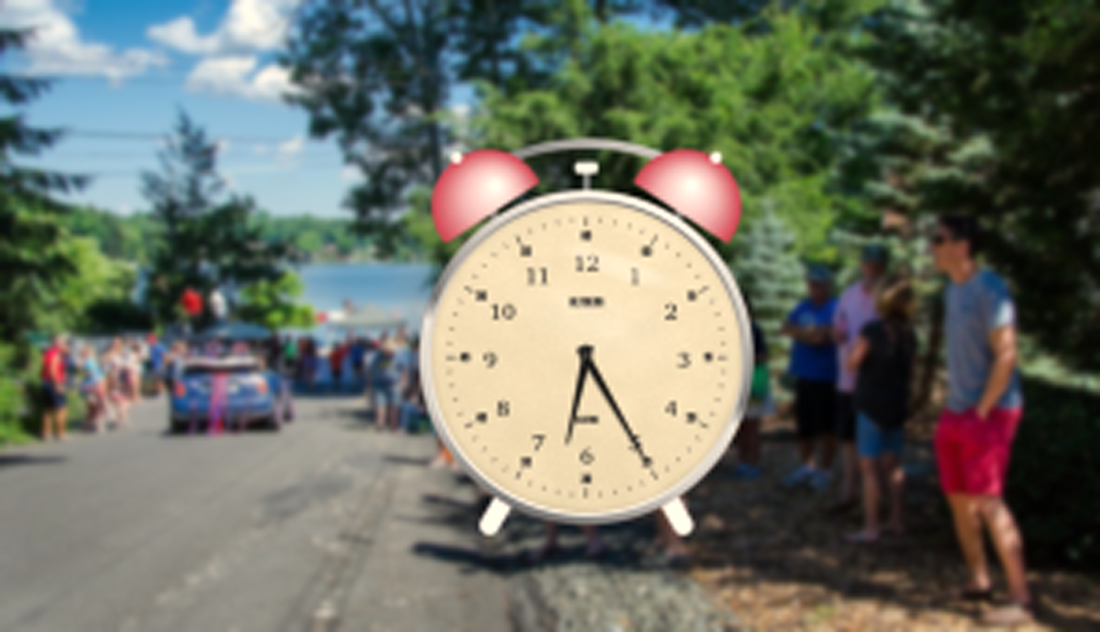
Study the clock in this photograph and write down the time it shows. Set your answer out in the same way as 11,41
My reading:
6,25
